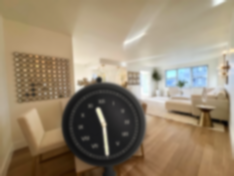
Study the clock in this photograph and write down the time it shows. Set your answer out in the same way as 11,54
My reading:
11,30
